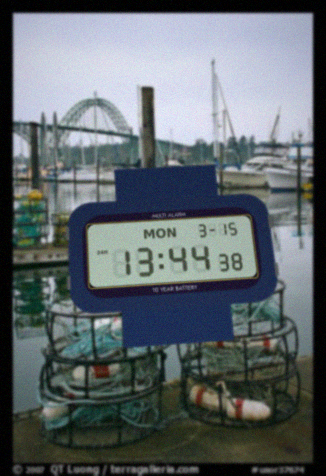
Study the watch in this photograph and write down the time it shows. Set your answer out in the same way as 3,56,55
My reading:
13,44,38
